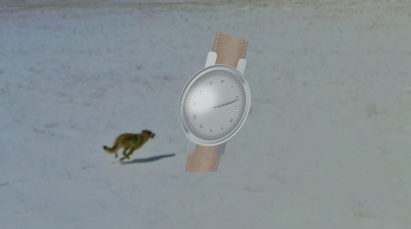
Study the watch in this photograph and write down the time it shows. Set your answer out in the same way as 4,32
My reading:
2,11
